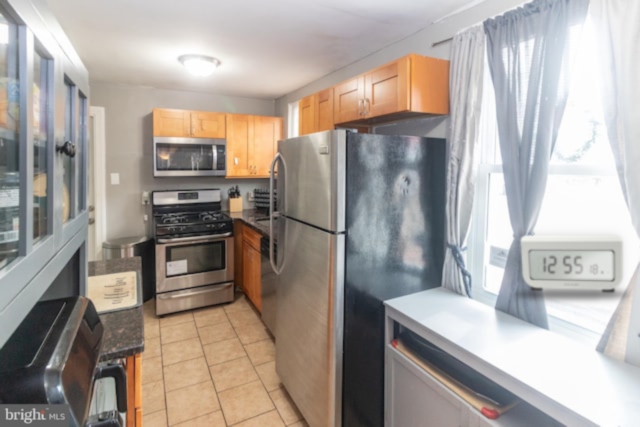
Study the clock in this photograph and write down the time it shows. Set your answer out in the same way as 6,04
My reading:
12,55
